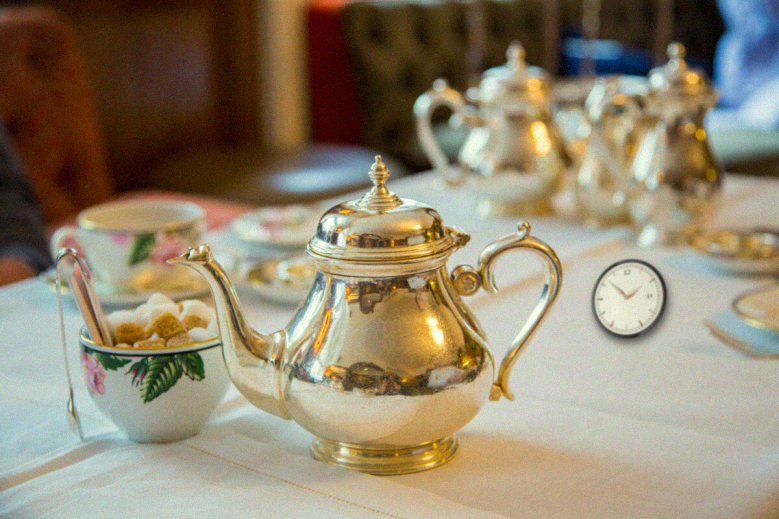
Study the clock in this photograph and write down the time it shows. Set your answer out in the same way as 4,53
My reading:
1,52
